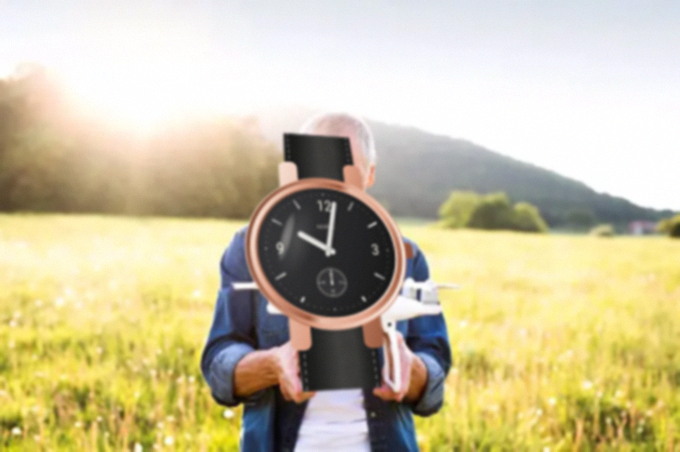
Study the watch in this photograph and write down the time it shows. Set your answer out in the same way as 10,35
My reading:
10,02
